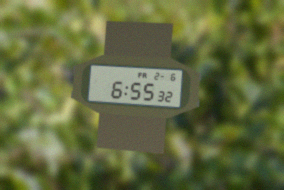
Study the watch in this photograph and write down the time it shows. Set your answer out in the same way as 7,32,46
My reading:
6,55,32
